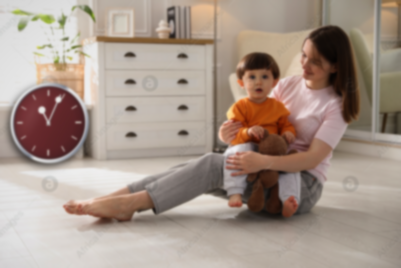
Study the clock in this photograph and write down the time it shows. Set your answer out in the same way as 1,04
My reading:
11,04
